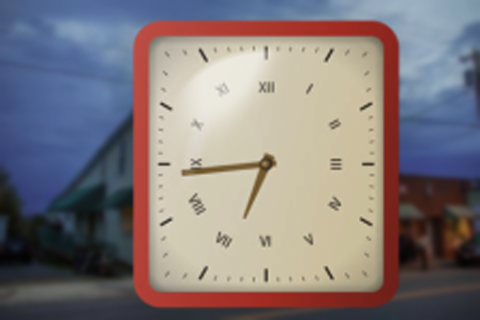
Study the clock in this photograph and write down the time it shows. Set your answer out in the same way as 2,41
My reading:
6,44
